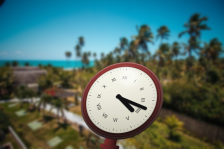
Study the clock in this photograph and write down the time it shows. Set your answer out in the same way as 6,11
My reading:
4,18
